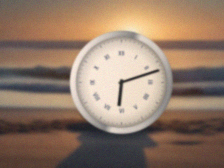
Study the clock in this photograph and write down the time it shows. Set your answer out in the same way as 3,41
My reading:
6,12
